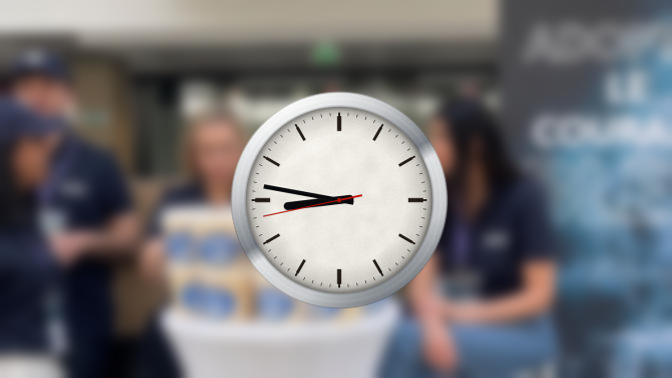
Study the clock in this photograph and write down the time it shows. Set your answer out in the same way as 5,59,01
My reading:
8,46,43
